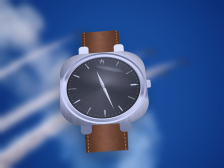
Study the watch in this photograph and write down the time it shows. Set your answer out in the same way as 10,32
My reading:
11,27
